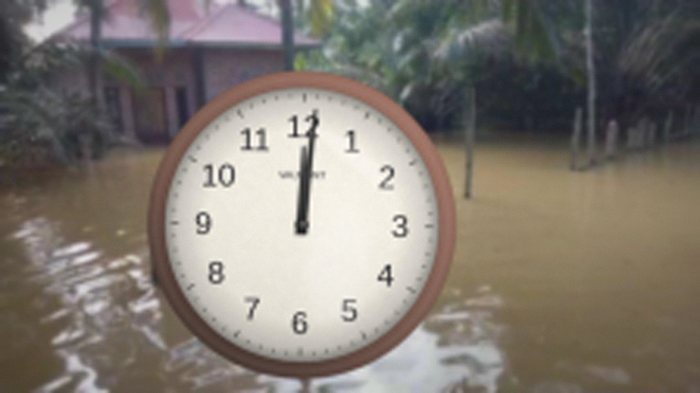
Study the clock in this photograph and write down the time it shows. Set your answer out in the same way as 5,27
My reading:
12,01
